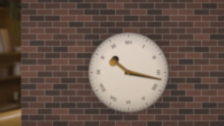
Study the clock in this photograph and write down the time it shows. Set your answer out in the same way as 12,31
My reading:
10,17
